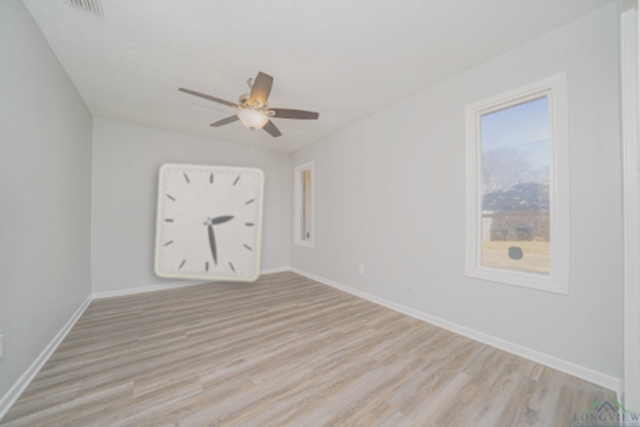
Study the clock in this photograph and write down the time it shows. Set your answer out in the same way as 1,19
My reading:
2,28
